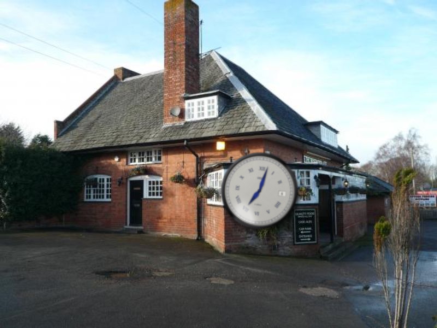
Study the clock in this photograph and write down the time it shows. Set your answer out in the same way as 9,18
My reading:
7,02
